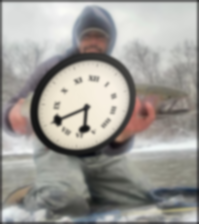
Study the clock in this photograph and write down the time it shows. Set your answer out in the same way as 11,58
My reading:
5,40
